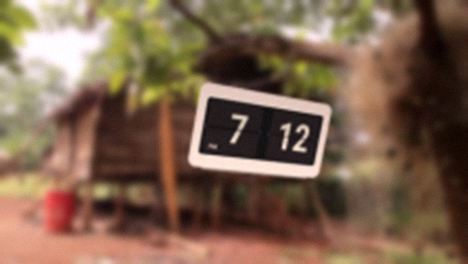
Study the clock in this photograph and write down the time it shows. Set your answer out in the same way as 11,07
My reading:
7,12
